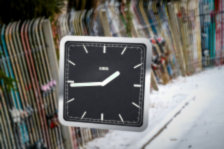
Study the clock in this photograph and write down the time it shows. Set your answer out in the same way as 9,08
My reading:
1,44
